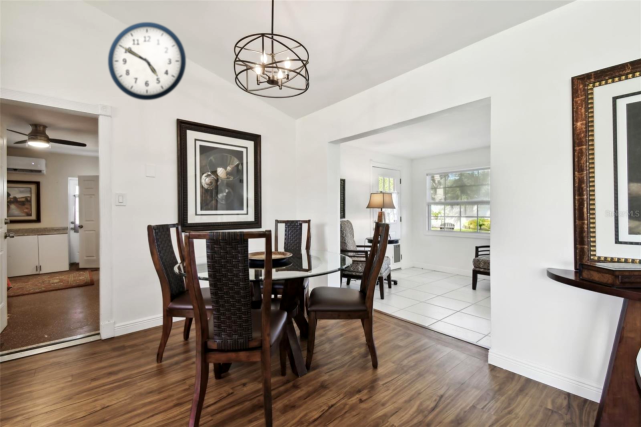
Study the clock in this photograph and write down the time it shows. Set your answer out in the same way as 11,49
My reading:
4,50
